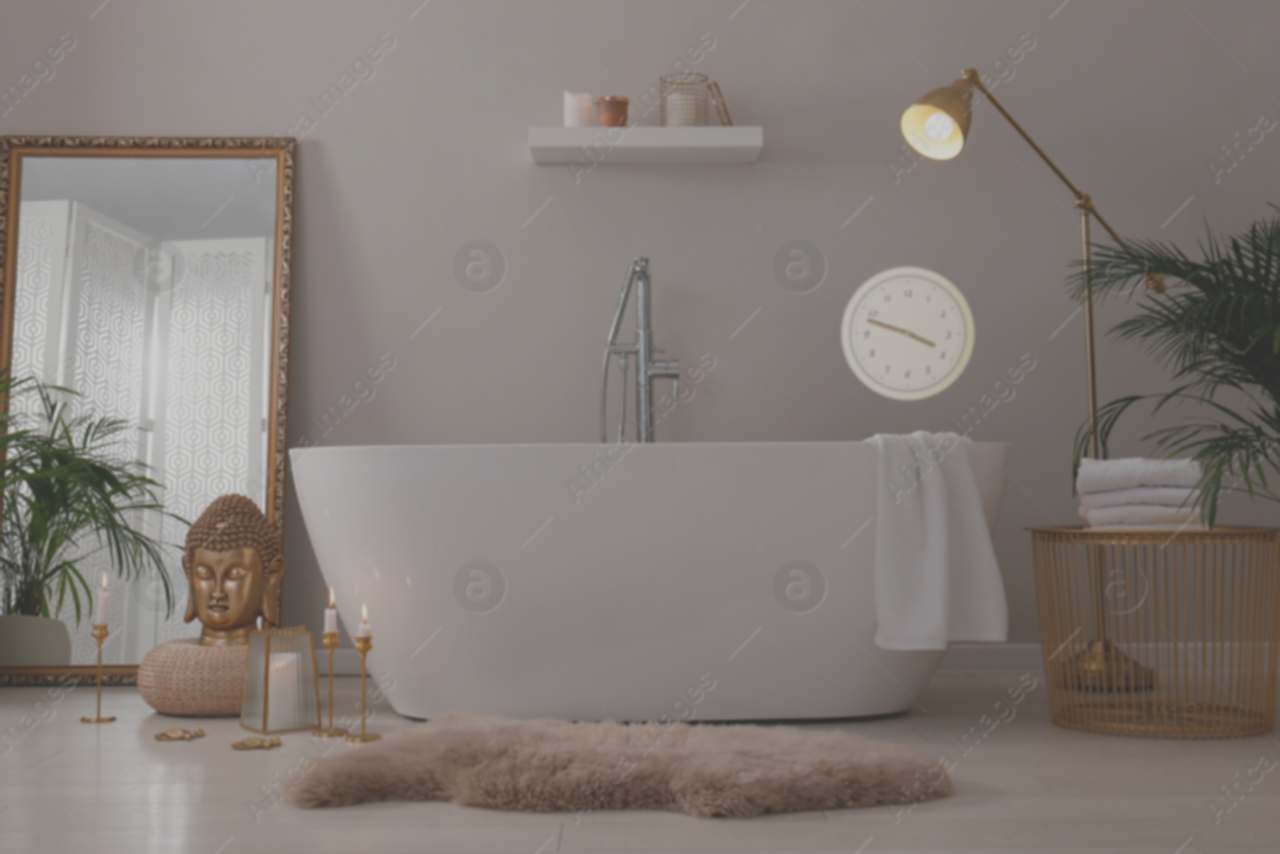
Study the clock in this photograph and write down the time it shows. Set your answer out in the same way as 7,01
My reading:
3,48
